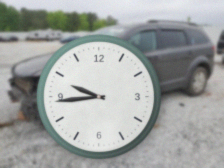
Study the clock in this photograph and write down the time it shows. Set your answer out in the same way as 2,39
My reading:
9,44
